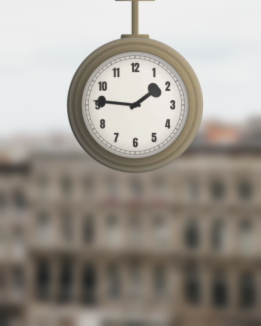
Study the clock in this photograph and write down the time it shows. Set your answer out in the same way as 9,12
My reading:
1,46
